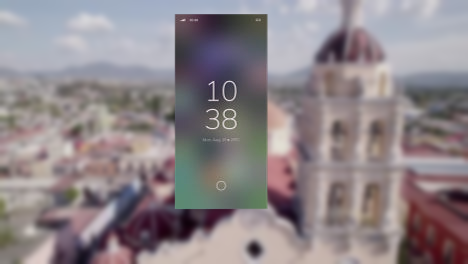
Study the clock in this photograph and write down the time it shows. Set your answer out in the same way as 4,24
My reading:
10,38
